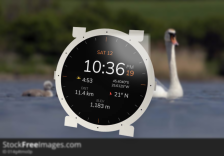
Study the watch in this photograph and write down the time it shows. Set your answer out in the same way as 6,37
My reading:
10,36
